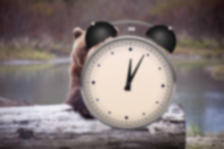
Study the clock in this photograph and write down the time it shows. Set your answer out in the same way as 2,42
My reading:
12,04
